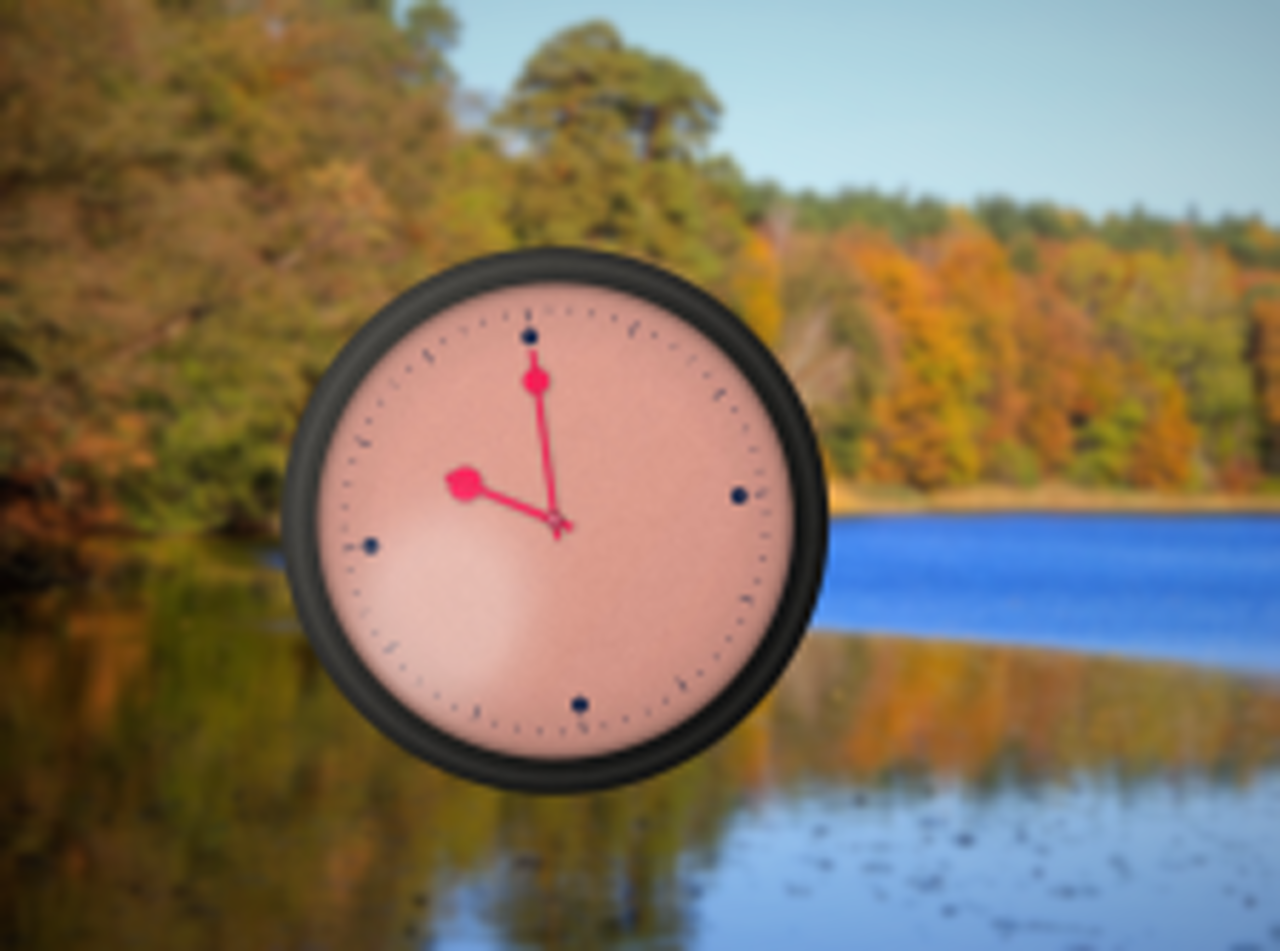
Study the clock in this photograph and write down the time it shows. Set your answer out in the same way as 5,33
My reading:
10,00
